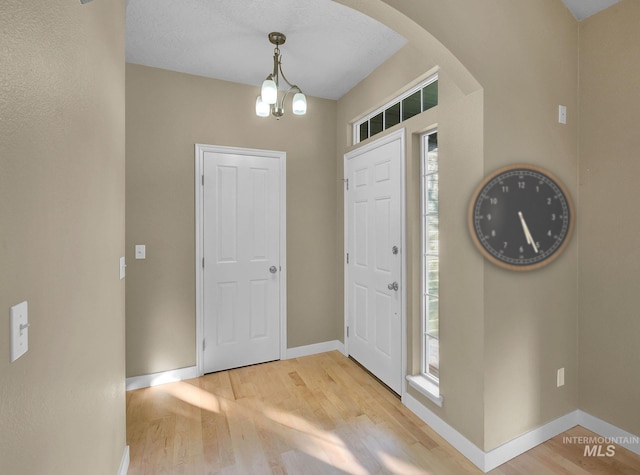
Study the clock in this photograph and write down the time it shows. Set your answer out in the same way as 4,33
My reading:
5,26
